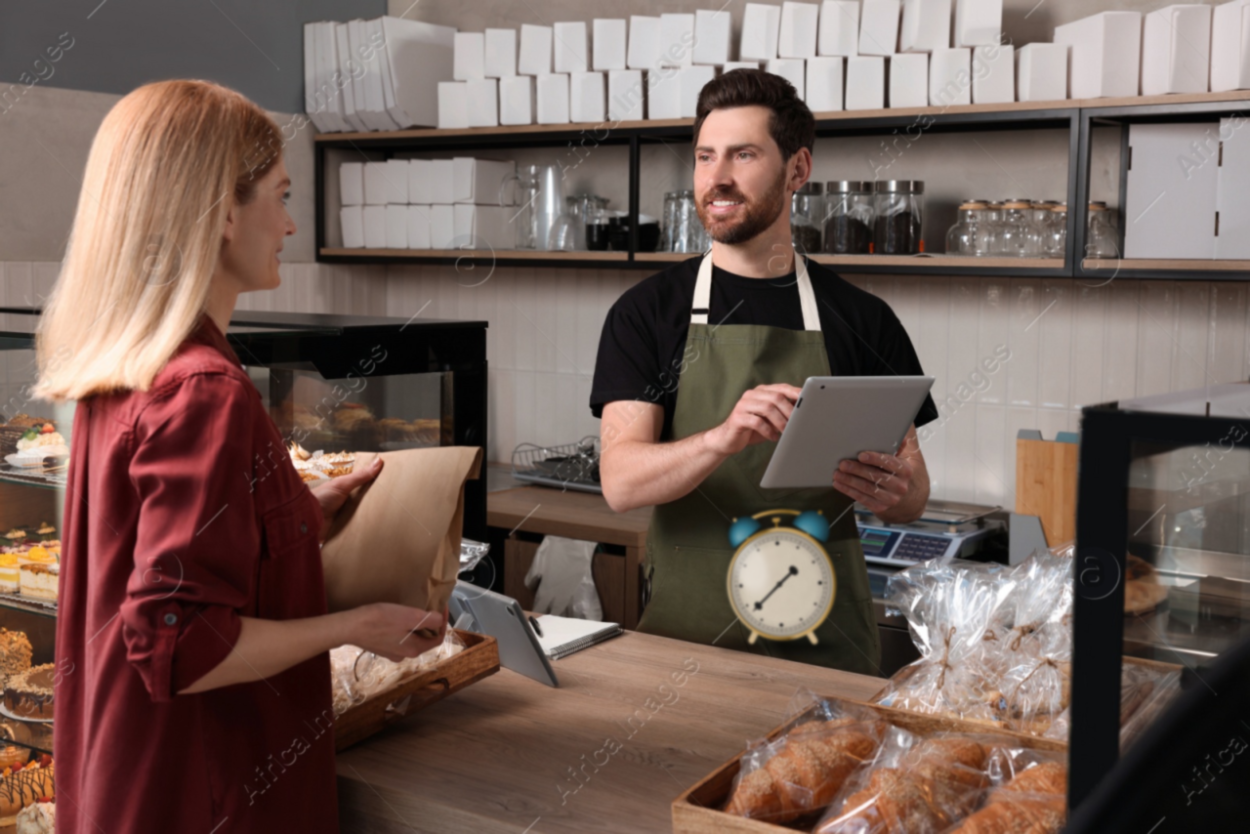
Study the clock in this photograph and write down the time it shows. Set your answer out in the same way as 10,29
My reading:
1,38
